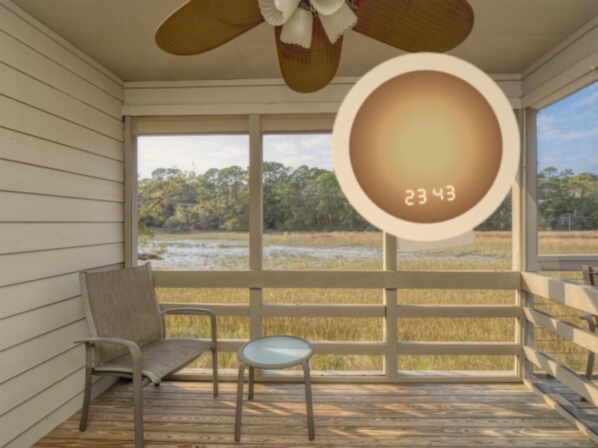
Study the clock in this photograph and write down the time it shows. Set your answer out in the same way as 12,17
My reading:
23,43
